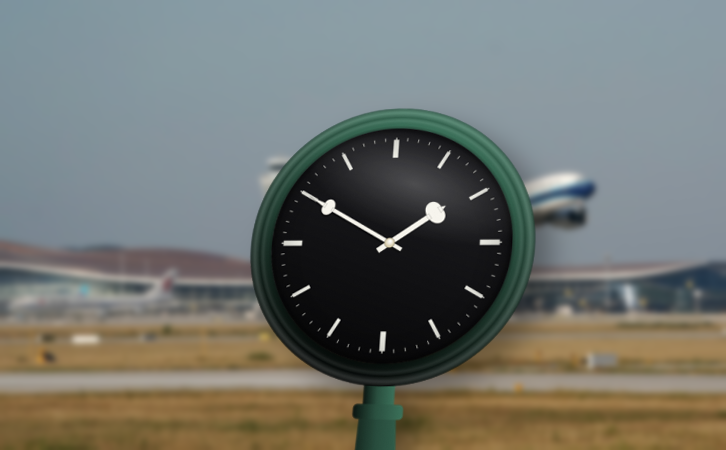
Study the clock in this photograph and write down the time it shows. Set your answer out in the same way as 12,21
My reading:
1,50
